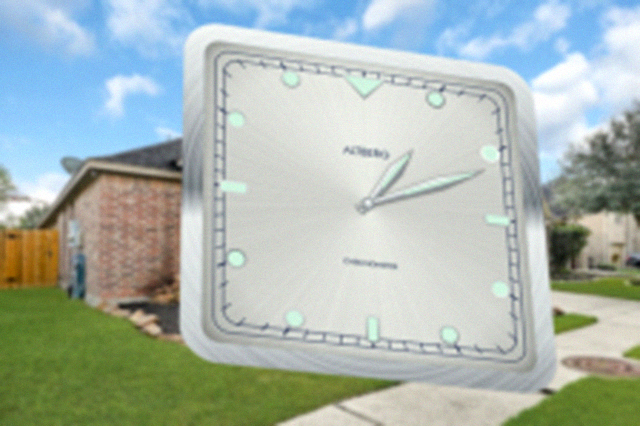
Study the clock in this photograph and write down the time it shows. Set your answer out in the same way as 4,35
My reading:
1,11
